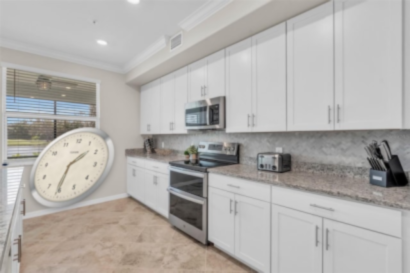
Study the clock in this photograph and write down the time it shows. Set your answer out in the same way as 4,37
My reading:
1,31
